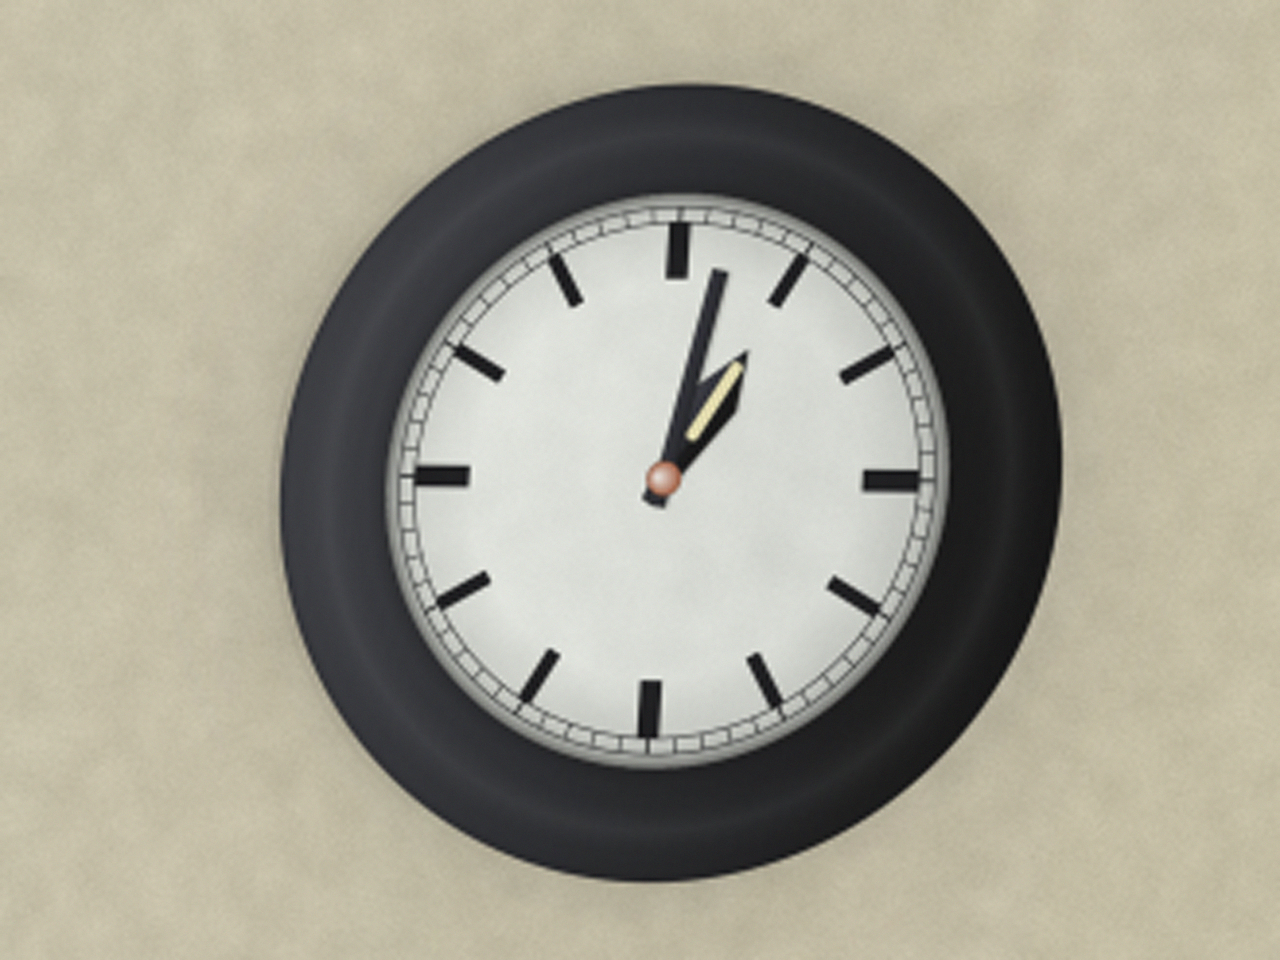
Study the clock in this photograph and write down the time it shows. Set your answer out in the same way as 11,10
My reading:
1,02
